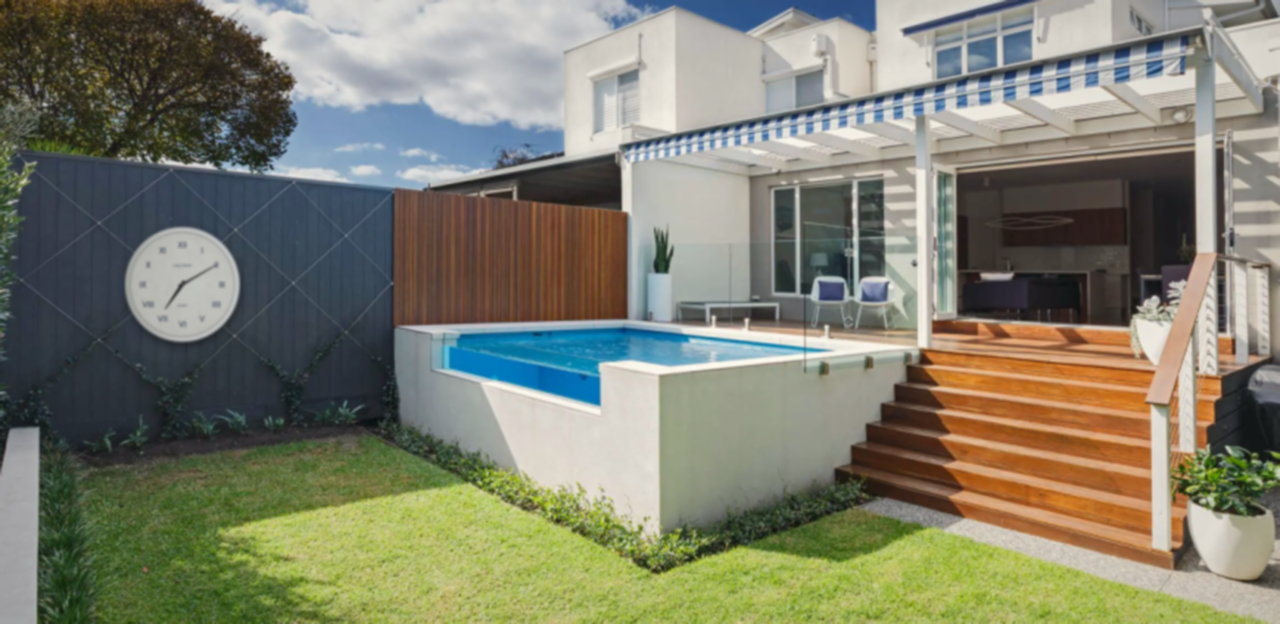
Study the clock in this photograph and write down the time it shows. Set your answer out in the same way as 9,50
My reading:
7,10
